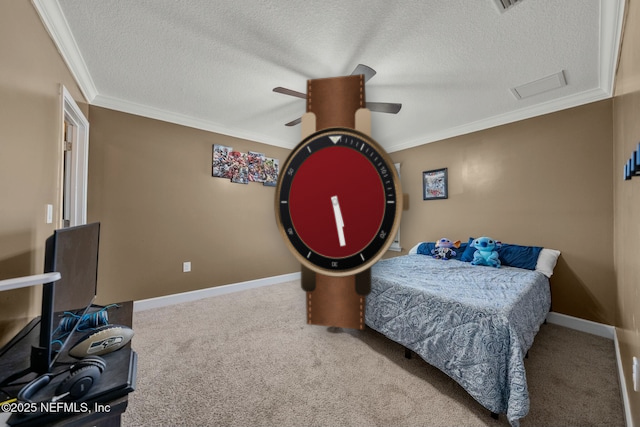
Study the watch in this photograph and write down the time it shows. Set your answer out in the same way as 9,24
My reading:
5,28
